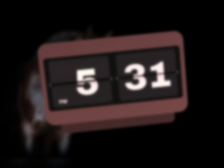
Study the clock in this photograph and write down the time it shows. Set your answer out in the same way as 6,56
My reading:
5,31
